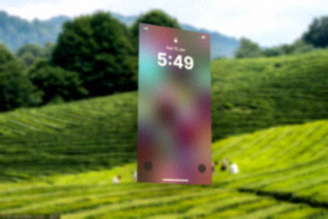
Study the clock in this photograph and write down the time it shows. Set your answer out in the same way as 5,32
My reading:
5,49
